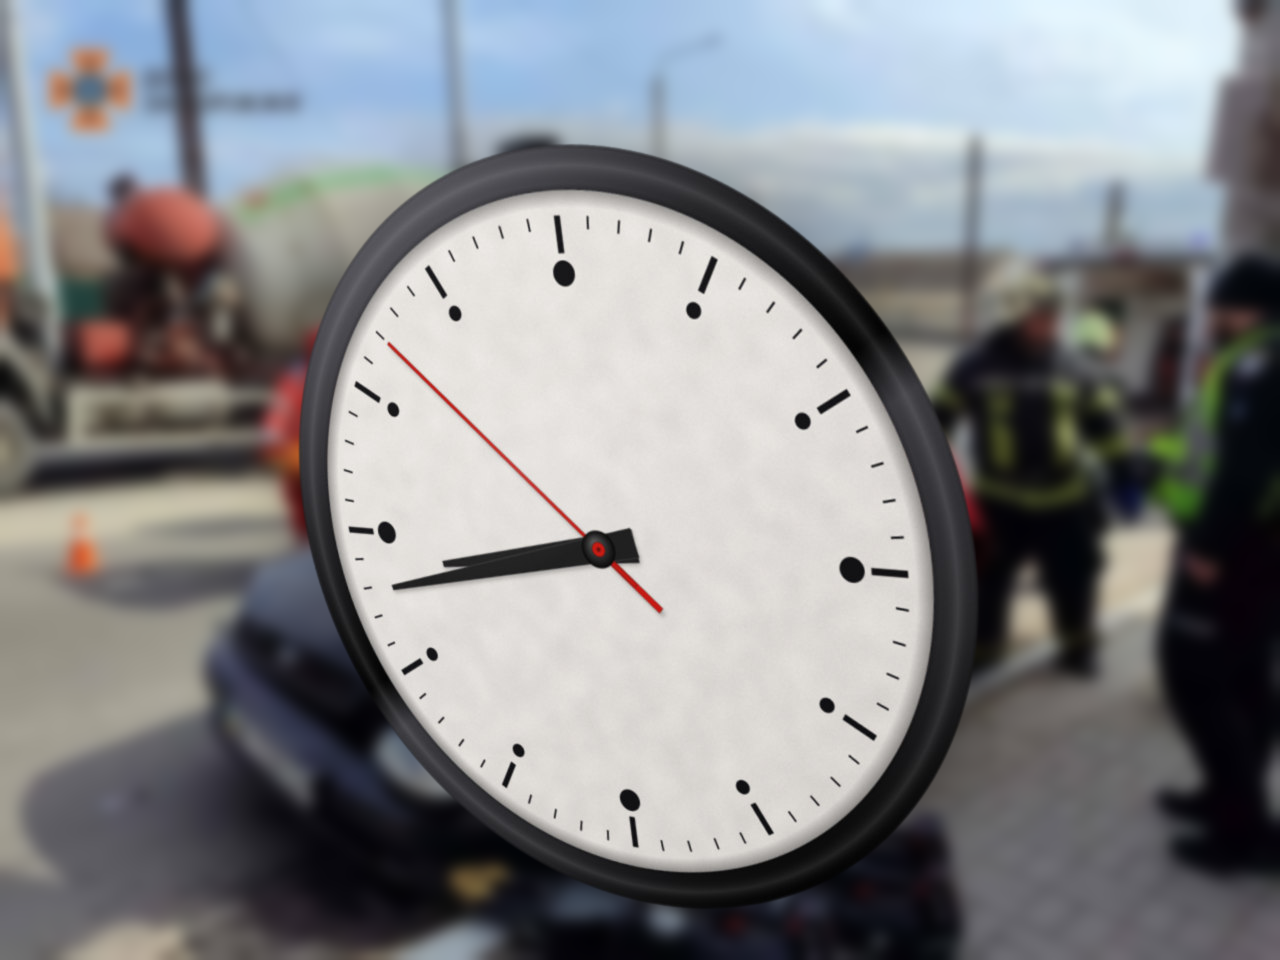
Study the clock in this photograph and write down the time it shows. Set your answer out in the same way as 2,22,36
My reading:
8,42,52
